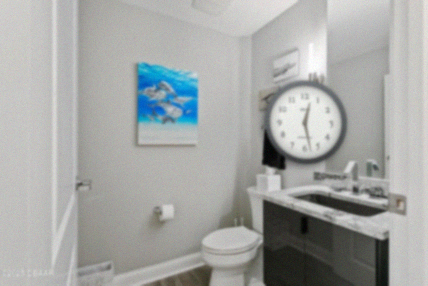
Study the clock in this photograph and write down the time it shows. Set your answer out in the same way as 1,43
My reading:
12,28
